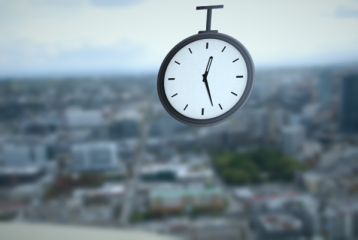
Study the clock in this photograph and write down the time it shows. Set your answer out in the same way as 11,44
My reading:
12,27
